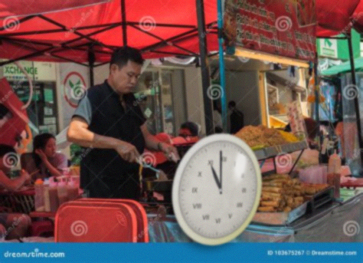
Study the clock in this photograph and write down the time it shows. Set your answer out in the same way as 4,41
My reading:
10,59
